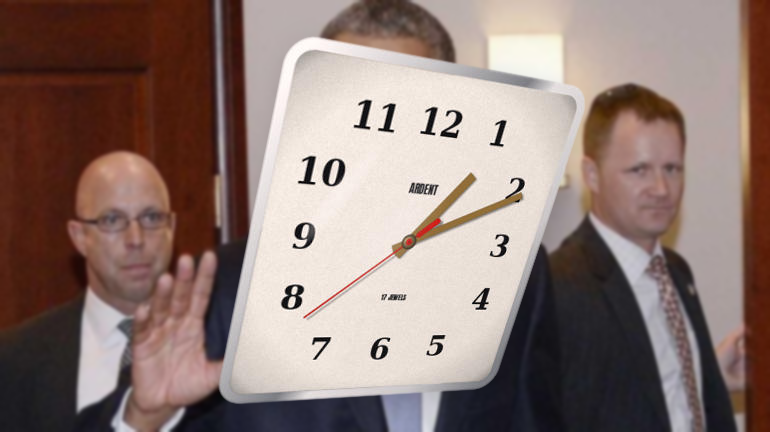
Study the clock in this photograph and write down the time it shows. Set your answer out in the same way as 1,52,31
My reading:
1,10,38
